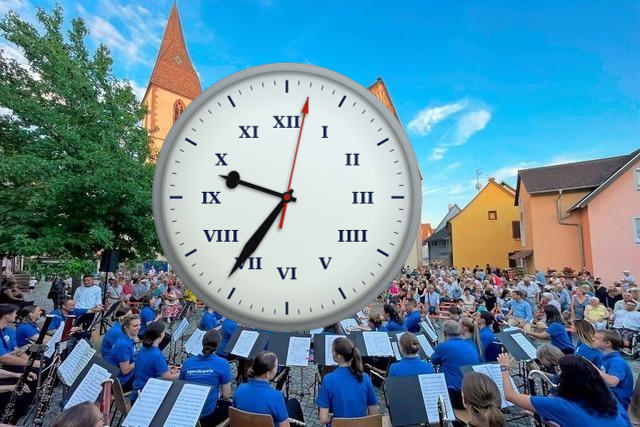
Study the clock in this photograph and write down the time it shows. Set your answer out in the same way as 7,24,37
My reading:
9,36,02
